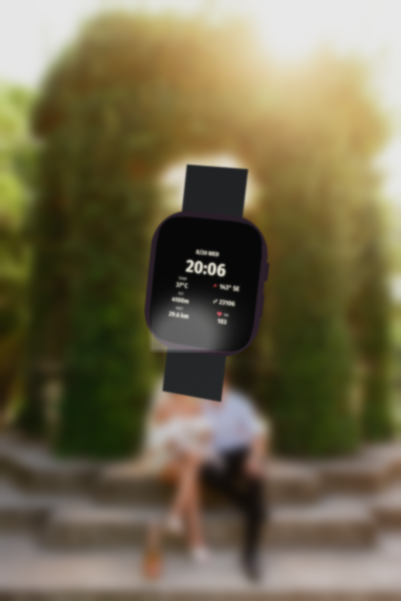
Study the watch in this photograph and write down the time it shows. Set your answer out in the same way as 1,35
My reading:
20,06
